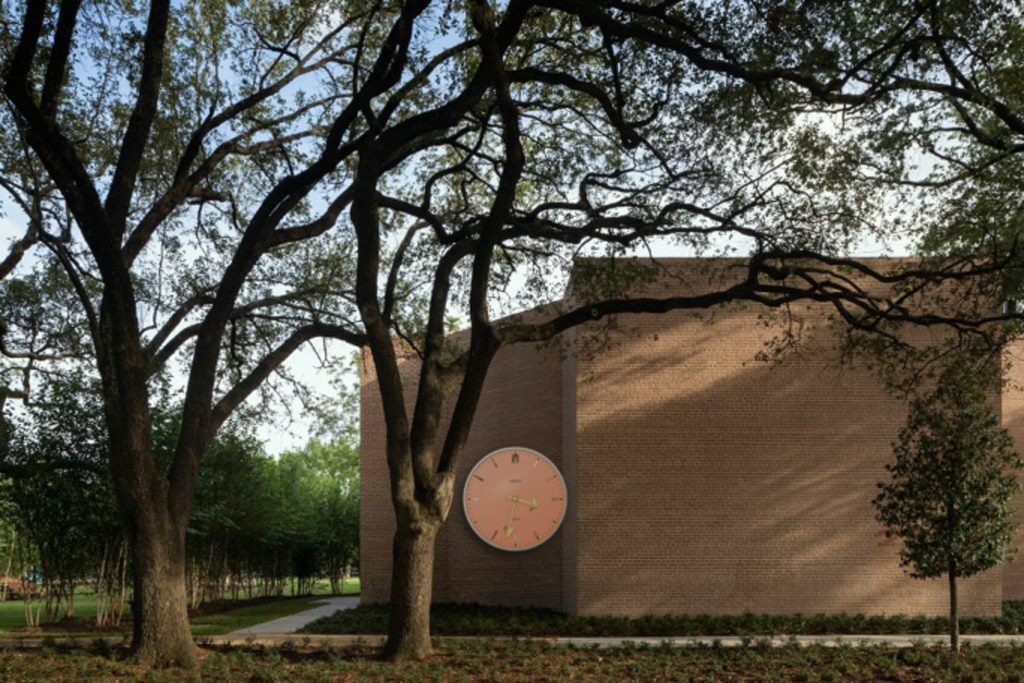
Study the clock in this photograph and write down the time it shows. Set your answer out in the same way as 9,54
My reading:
3,32
